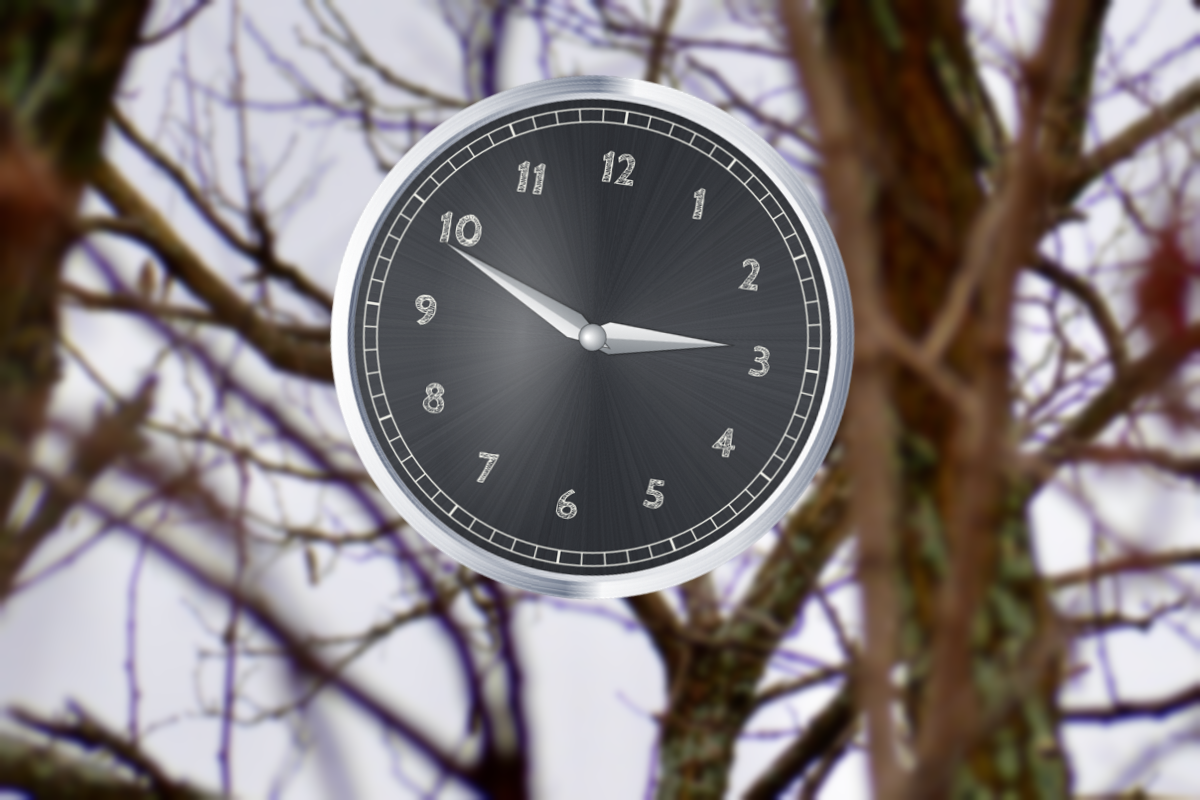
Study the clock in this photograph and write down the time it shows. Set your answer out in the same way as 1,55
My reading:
2,49
